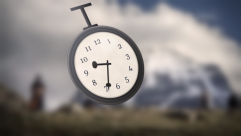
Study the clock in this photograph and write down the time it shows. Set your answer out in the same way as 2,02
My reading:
9,34
